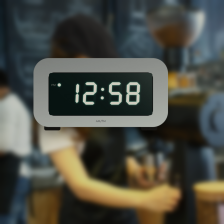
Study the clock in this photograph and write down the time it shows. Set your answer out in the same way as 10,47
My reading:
12,58
